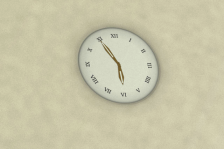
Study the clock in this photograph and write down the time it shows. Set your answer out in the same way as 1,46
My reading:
5,55
